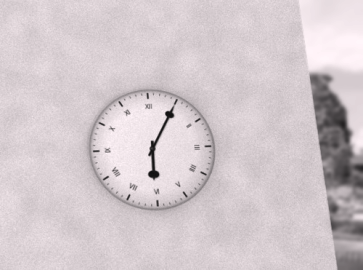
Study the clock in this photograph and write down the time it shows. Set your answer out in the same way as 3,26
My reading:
6,05
